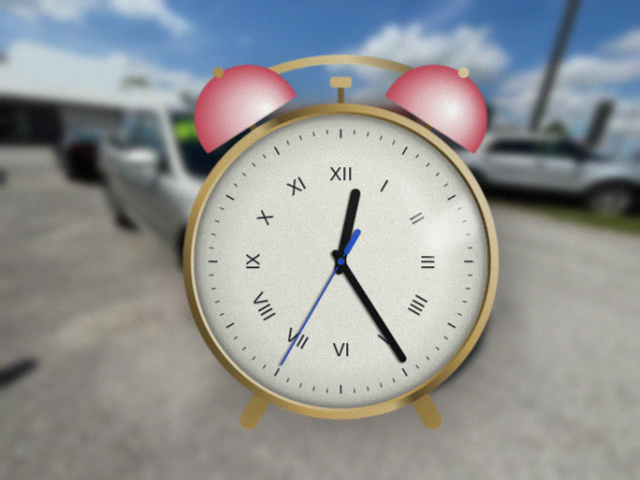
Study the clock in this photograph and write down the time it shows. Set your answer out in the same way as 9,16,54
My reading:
12,24,35
